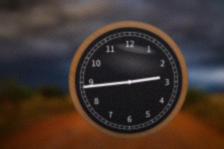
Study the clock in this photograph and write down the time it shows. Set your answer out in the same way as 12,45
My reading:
2,44
